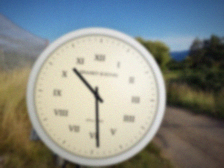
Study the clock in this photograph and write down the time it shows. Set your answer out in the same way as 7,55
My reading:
10,29
